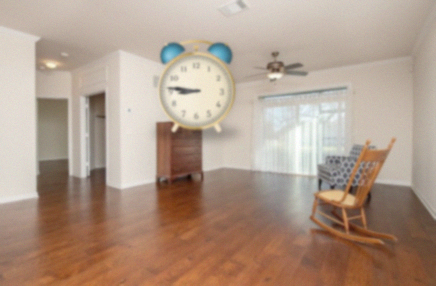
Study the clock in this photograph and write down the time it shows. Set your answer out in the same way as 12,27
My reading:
8,46
